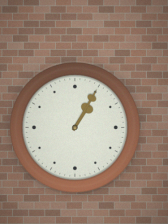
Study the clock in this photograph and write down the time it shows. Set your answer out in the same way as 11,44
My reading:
1,05
